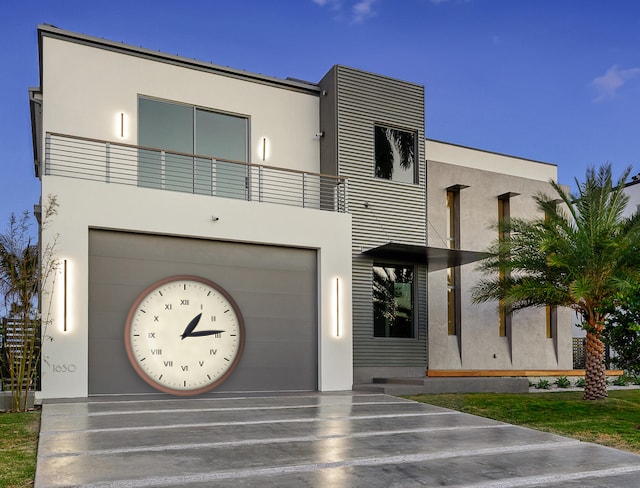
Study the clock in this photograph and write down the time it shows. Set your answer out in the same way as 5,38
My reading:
1,14
